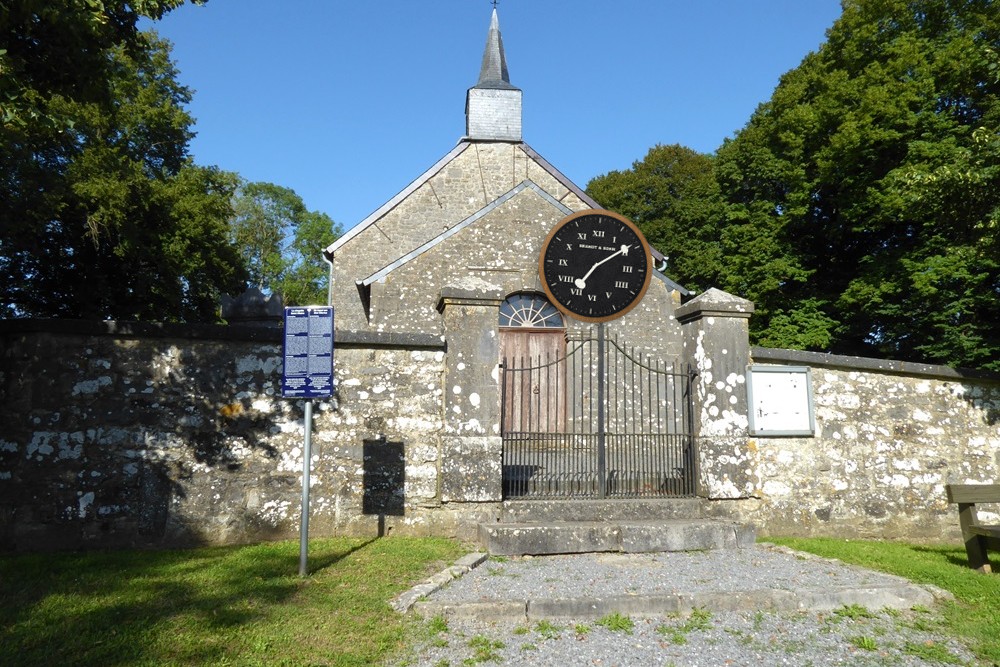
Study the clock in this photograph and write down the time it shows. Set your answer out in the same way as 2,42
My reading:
7,09
